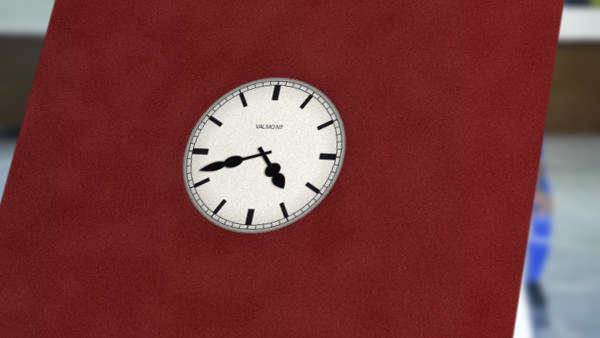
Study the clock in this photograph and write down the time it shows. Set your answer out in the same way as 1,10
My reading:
4,42
